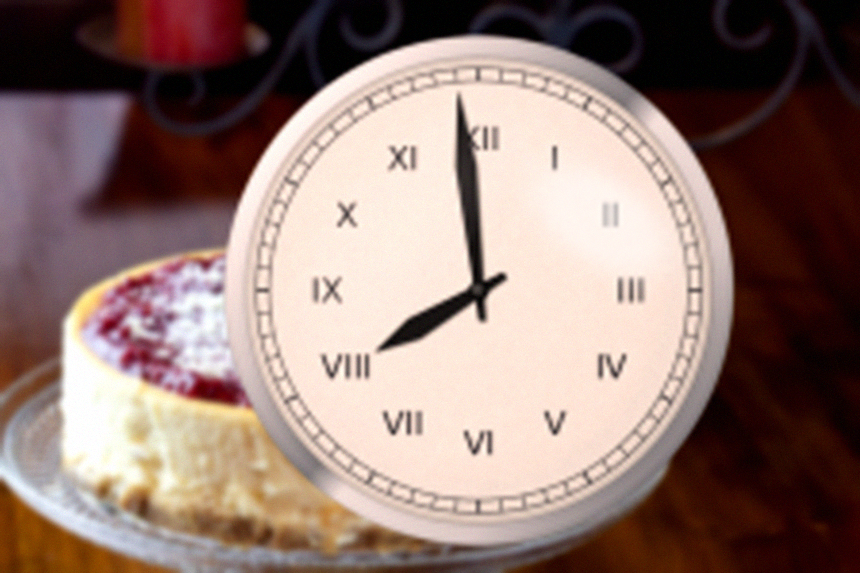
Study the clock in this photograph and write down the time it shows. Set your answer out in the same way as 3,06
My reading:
7,59
